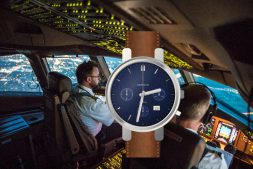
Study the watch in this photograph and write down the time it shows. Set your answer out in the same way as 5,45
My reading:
2,32
